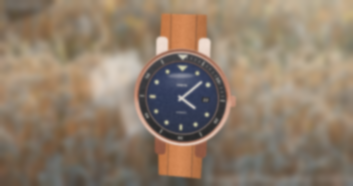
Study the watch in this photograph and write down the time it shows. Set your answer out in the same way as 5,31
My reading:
4,08
